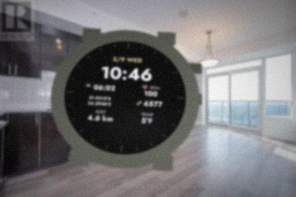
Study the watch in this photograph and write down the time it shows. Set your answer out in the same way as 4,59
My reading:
10,46
